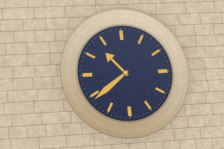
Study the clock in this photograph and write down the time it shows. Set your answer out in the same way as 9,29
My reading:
10,39
